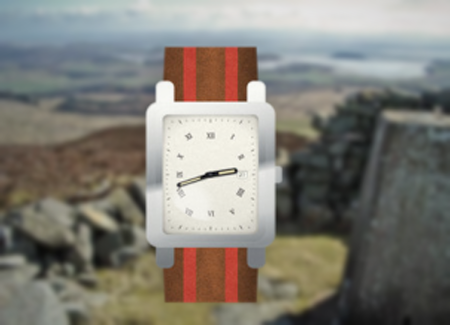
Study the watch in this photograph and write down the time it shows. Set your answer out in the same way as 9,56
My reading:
2,42
